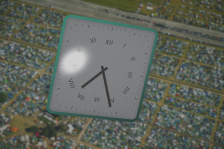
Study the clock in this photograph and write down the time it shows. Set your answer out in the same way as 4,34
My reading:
7,26
